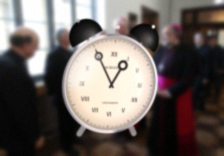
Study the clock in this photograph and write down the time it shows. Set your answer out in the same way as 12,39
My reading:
12,55
